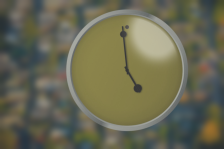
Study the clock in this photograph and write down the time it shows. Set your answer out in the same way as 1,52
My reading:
4,59
